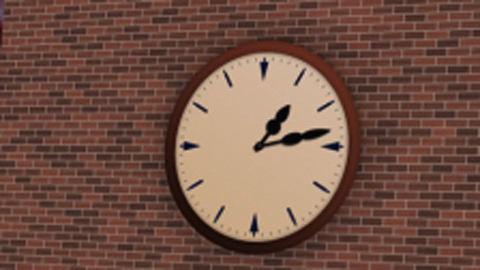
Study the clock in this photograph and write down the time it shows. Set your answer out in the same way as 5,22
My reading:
1,13
